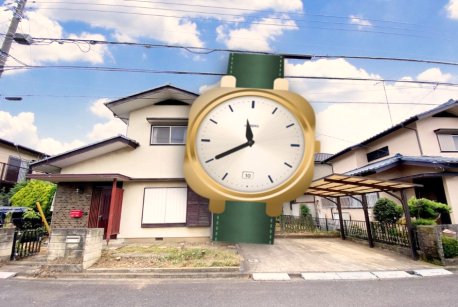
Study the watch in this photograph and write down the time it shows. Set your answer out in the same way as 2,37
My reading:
11,40
